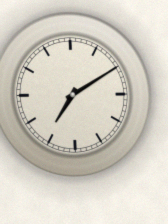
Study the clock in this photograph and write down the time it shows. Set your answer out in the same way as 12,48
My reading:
7,10
